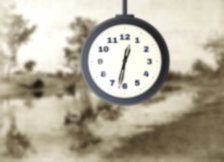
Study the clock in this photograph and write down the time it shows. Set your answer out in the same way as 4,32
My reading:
12,32
